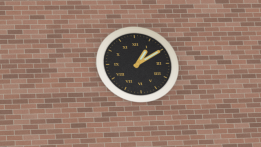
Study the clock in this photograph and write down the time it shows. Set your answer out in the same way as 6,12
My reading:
1,10
